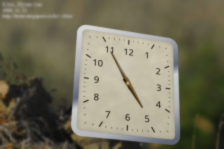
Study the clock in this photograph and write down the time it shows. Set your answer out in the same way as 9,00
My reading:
4,55
